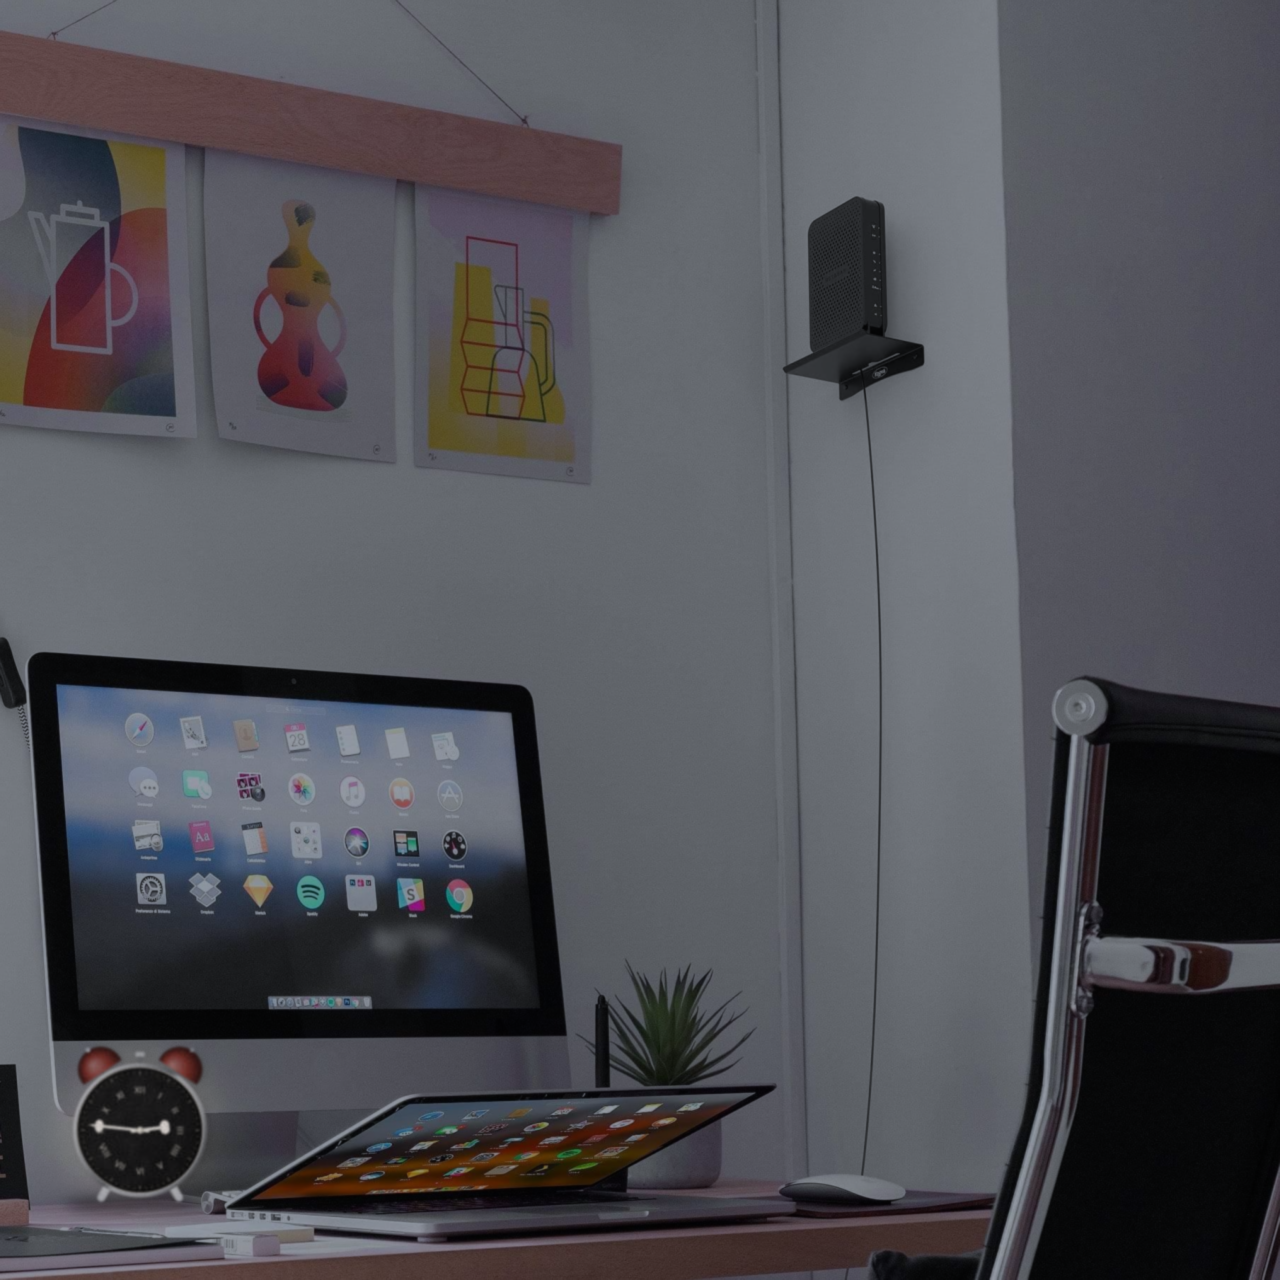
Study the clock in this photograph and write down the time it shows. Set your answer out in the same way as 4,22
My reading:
2,46
